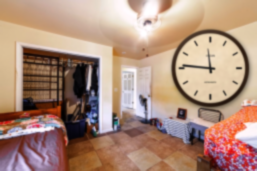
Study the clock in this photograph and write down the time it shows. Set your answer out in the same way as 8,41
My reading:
11,46
